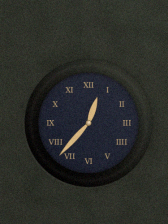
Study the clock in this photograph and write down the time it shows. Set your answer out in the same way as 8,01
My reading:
12,37
